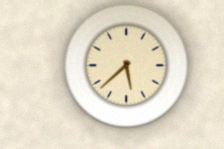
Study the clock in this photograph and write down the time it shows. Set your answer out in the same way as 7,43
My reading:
5,38
